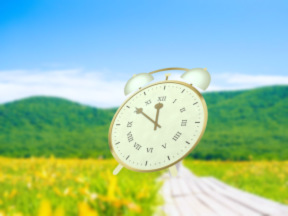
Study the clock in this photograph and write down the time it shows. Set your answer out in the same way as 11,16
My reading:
11,51
